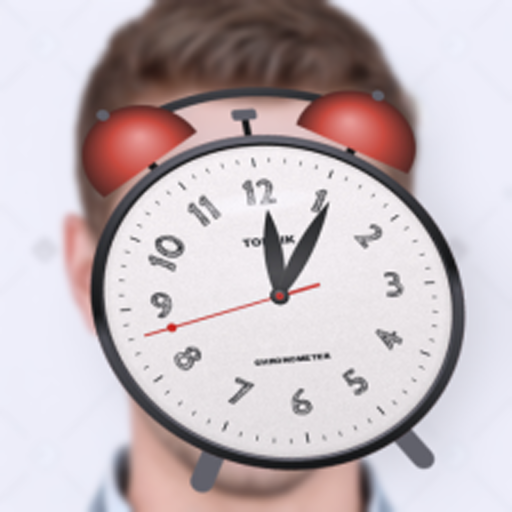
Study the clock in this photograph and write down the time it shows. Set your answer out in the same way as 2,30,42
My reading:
12,05,43
